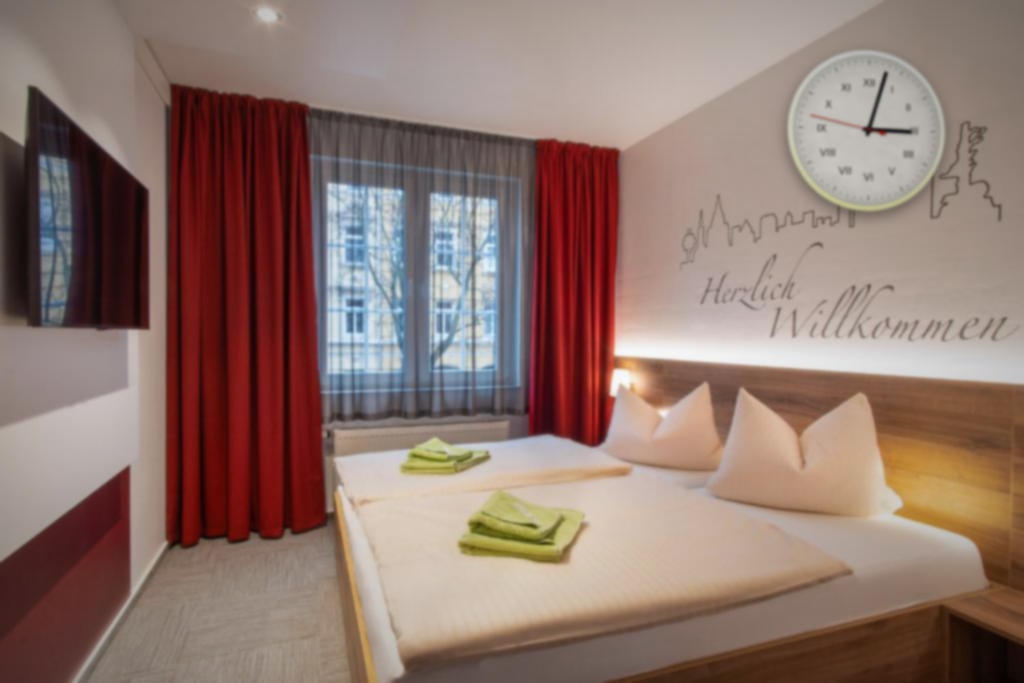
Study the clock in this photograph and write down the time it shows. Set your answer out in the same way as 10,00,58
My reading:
3,02,47
